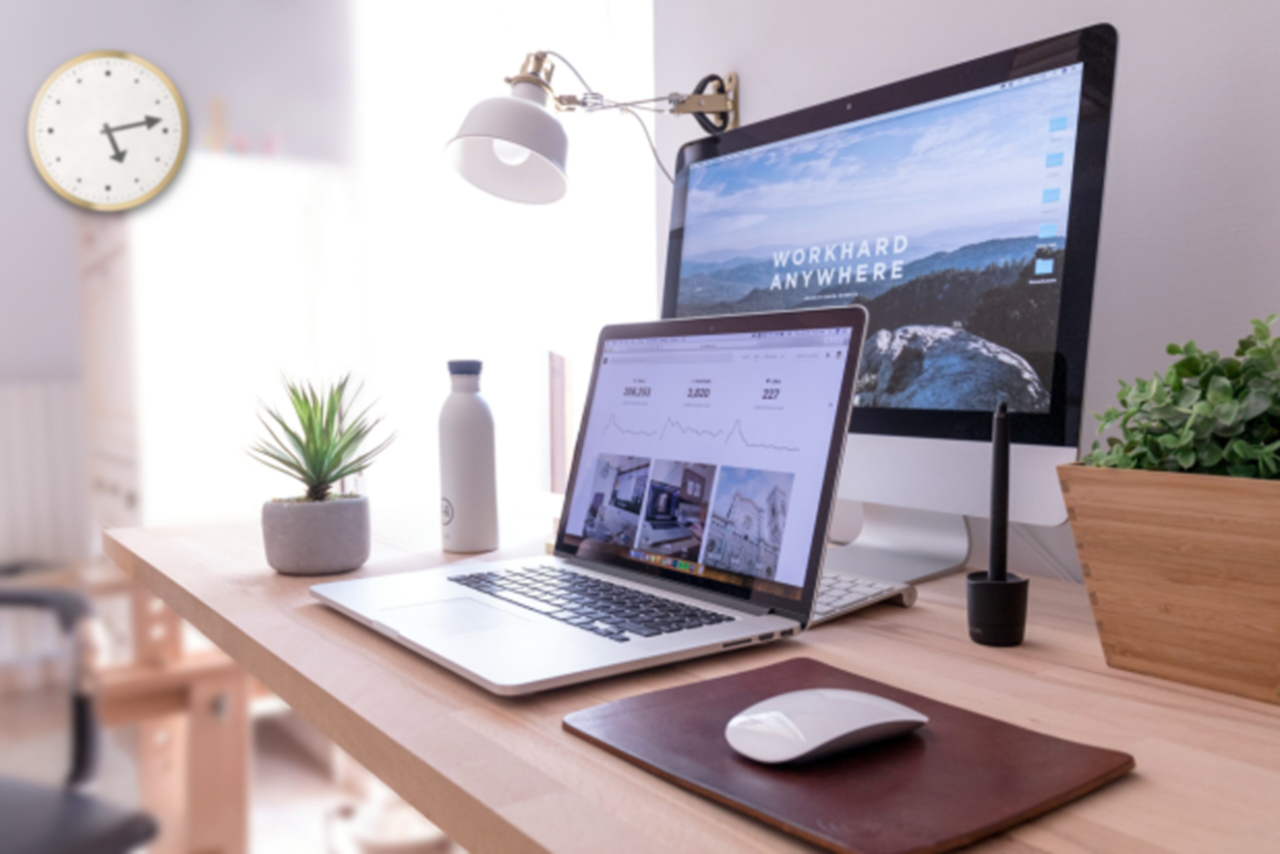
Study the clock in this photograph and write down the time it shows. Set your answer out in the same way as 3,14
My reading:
5,13
